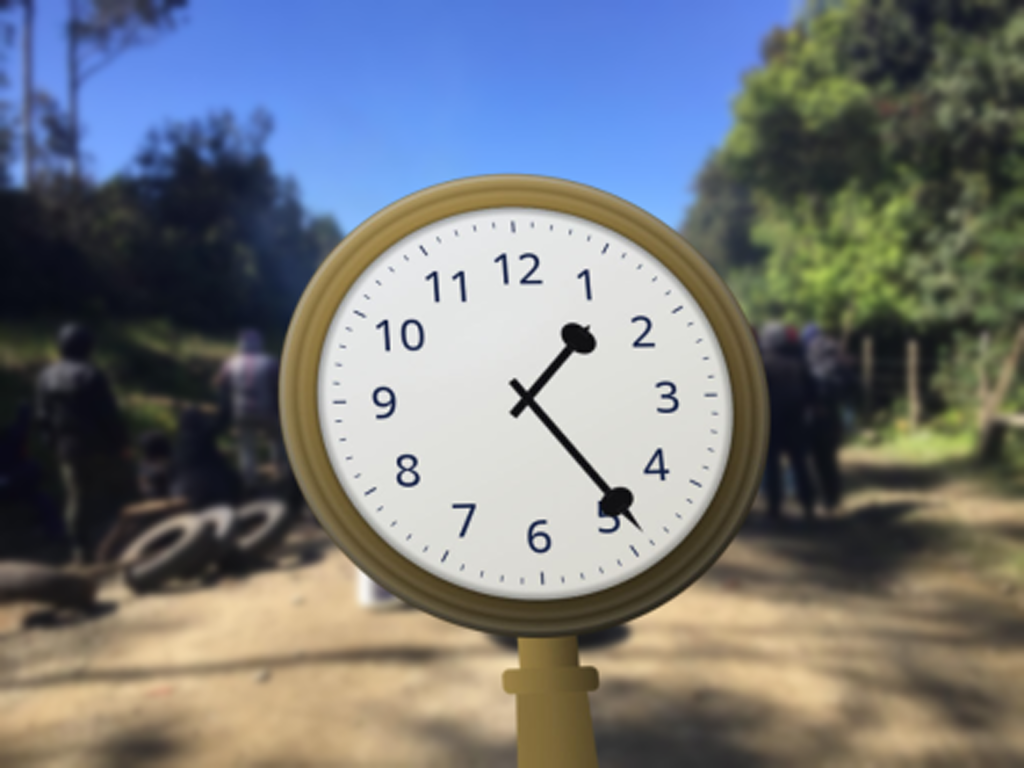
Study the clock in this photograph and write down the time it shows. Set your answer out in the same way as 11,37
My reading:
1,24
